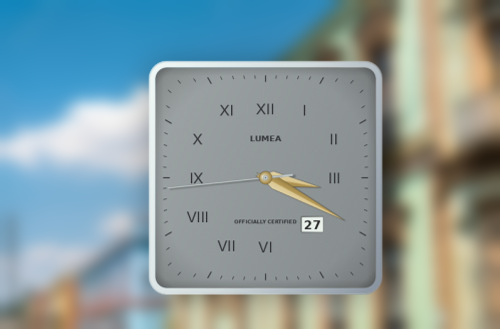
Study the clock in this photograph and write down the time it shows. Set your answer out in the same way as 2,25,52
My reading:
3,19,44
